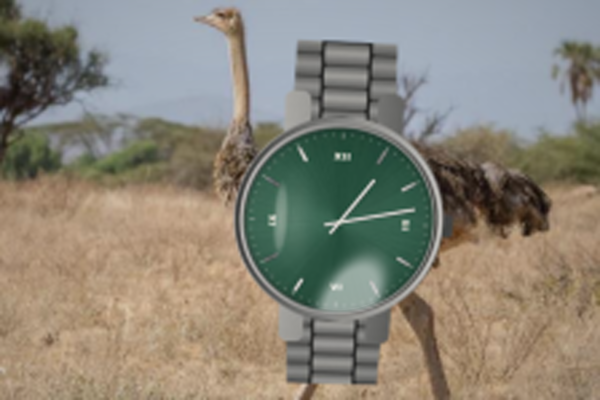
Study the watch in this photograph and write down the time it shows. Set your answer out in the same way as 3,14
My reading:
1,13
